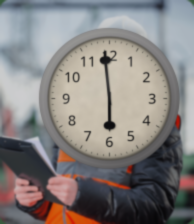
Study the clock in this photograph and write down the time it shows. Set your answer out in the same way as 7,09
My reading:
5,59
